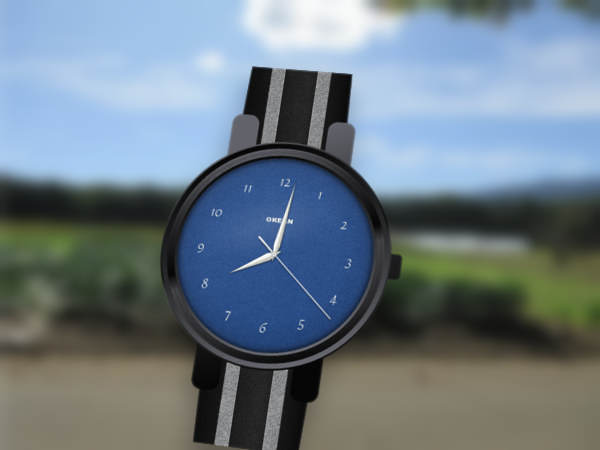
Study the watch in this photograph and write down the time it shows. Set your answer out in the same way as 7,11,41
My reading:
8,01,22
